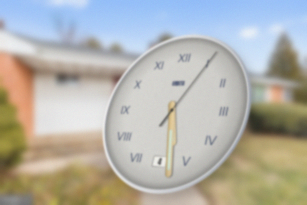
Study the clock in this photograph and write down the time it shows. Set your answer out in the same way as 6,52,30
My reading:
5,28,05
